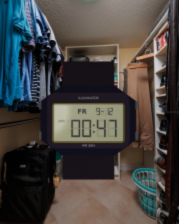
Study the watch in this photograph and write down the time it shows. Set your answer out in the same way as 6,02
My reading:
0,47
